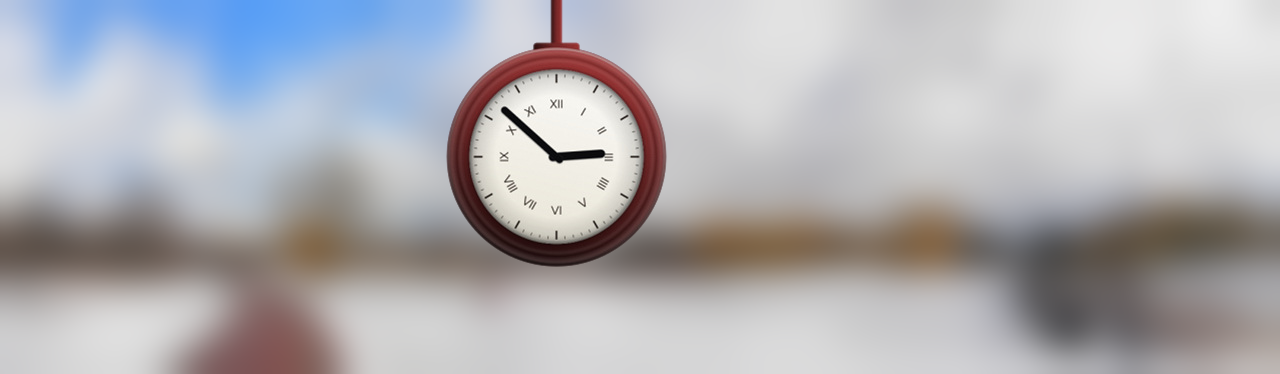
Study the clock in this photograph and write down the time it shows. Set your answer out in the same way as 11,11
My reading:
2,52
